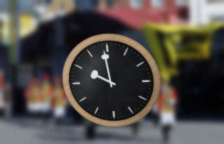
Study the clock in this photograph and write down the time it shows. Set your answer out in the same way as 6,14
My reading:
9,59
